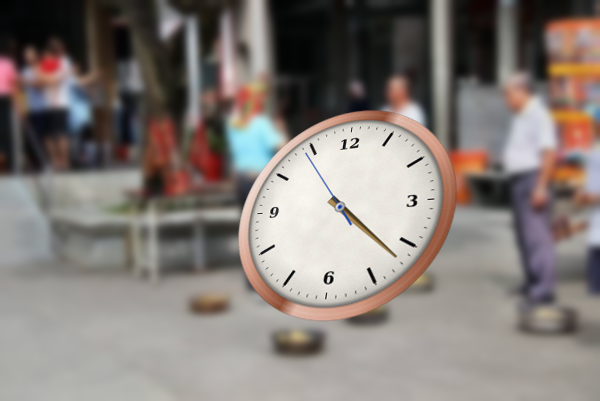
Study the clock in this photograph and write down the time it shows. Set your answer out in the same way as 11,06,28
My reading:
4,21,54
